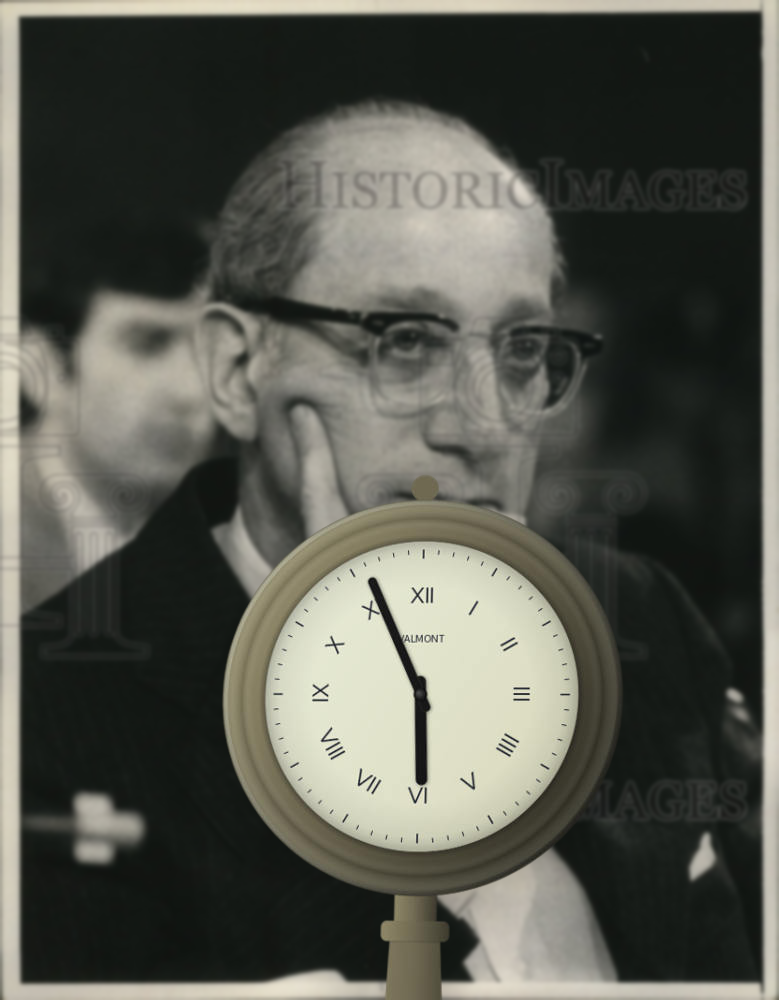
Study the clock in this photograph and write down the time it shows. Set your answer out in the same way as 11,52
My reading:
5,56
